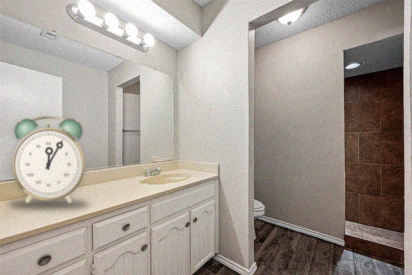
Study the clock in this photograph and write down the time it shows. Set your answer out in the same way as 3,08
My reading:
12,05
